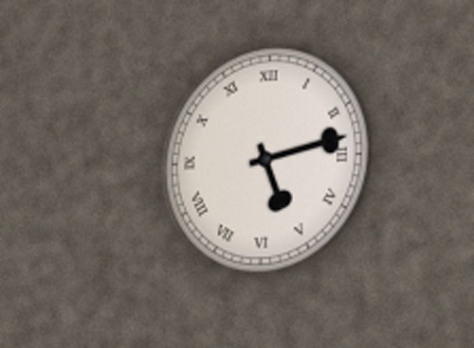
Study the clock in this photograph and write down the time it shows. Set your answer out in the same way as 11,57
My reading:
5,13
